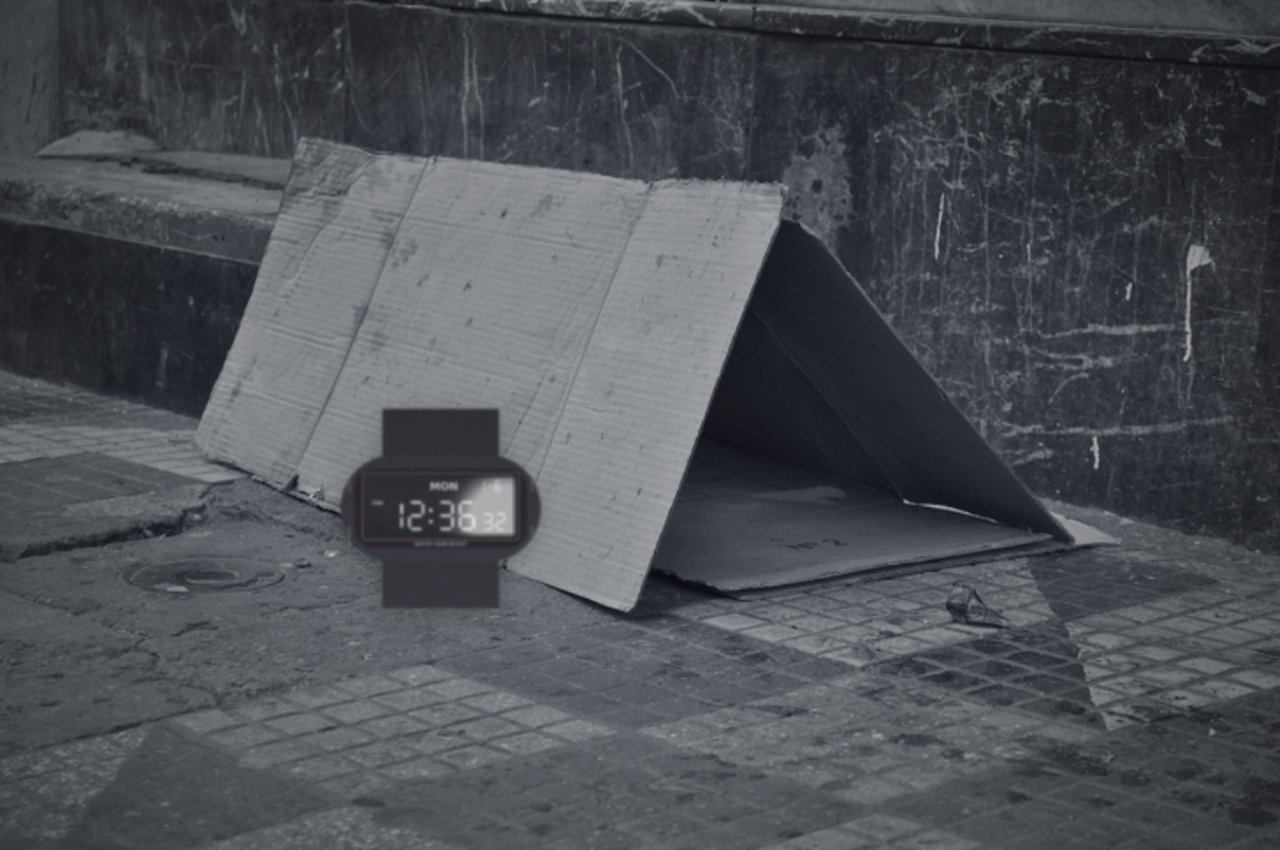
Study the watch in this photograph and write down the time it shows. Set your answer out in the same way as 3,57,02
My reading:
12,36,32
